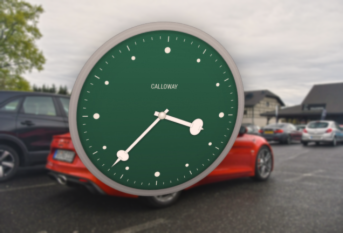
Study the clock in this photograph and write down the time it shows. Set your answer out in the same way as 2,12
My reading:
3,37
